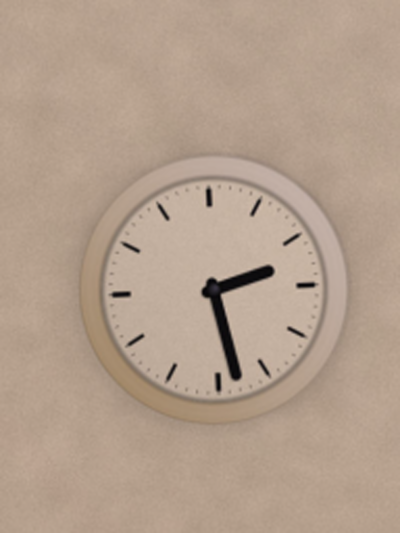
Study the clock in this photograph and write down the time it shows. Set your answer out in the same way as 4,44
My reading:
2,28
